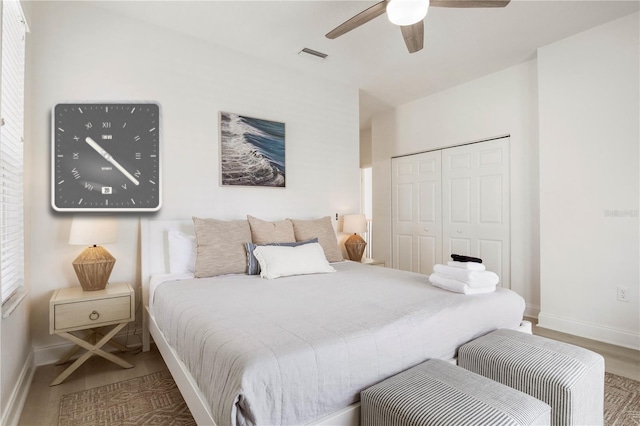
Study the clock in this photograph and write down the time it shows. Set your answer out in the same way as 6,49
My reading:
10,22
